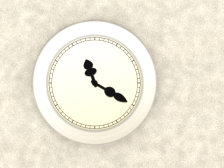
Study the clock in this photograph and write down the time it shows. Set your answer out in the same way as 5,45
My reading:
11,20
